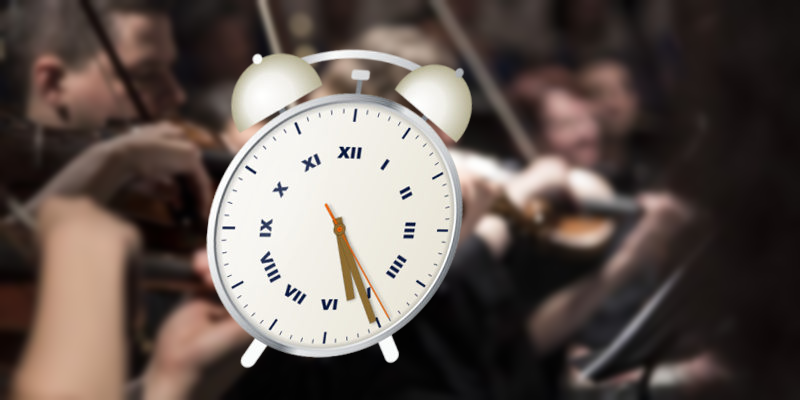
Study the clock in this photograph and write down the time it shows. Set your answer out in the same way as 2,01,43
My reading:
5,25,24
